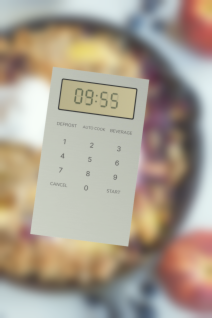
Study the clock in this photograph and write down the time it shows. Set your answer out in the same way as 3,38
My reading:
9,55
